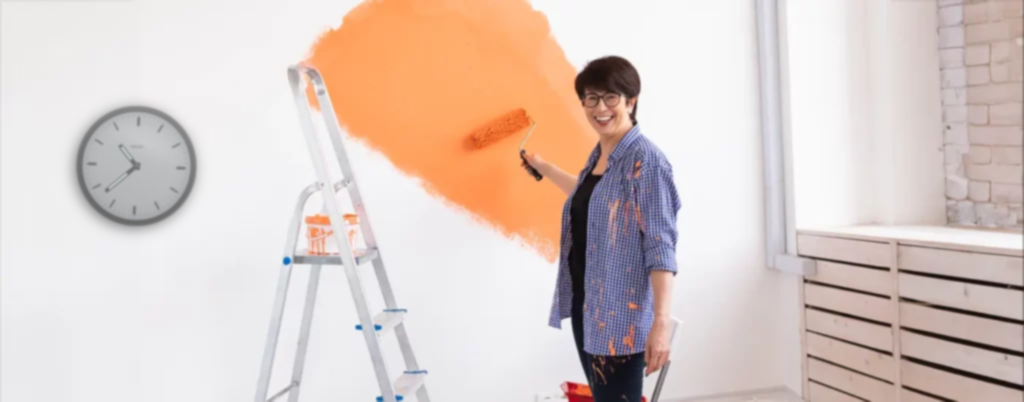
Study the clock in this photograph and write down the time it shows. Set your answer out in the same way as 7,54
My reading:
10,38
